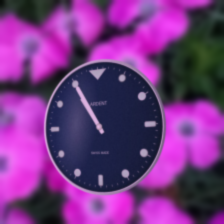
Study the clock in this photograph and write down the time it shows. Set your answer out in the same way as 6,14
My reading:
10,55
